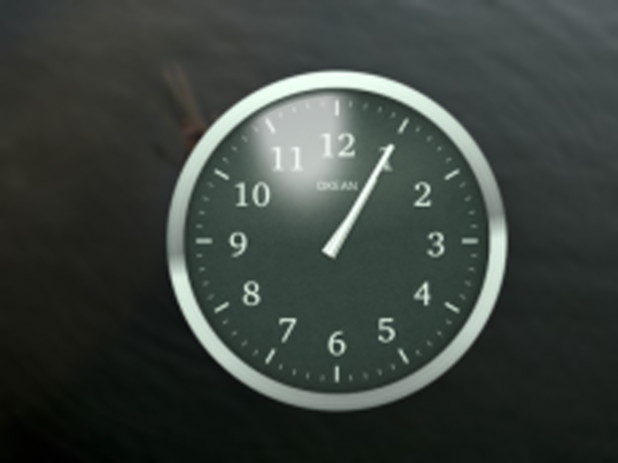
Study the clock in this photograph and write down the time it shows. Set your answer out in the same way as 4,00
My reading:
1,05
